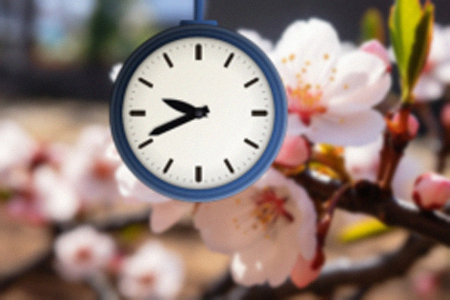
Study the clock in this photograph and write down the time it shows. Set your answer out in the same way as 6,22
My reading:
9,41
